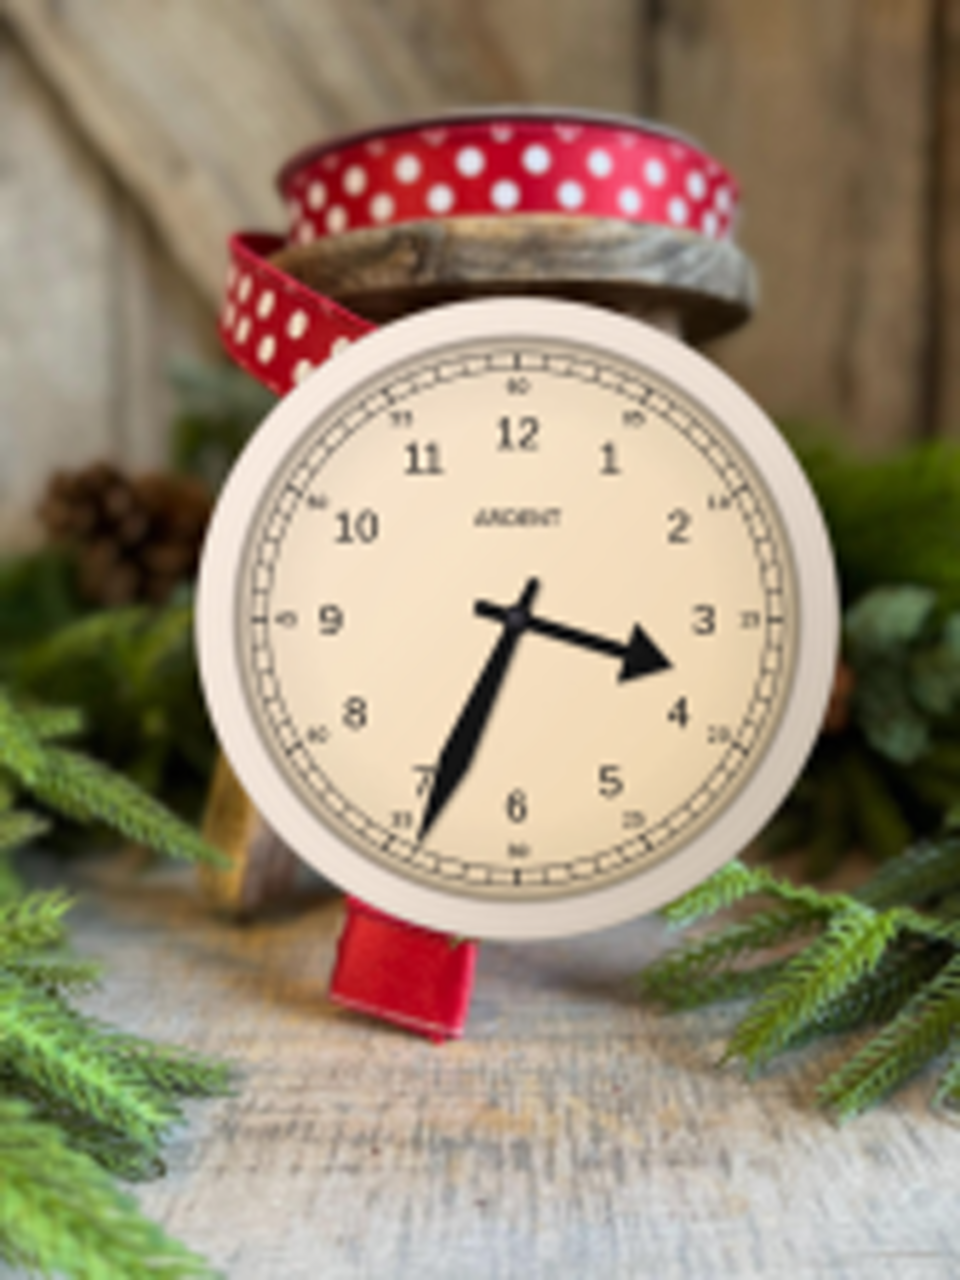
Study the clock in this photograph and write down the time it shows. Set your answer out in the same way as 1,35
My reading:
3,34
